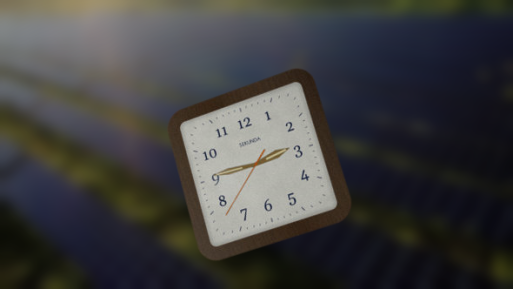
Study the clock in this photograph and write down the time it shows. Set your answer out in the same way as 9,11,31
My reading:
2,45,38
